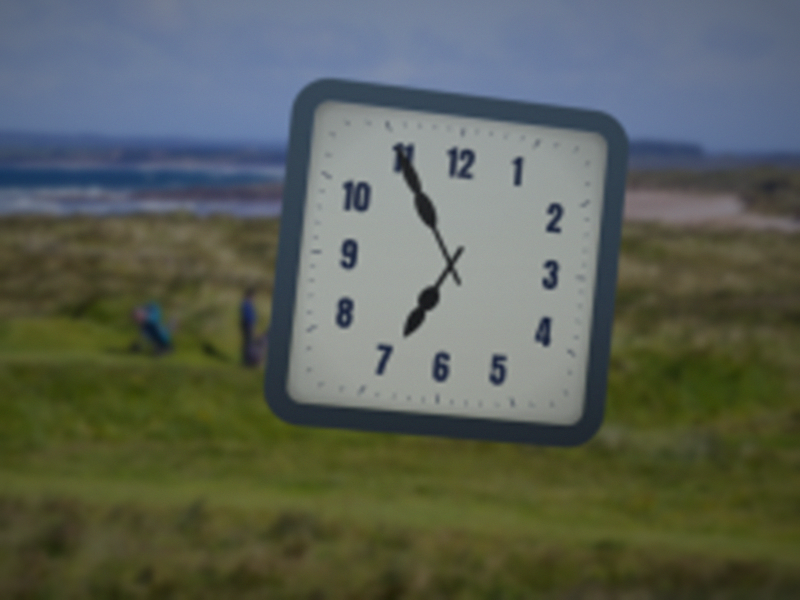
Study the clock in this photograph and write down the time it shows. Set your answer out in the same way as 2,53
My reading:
6,55
